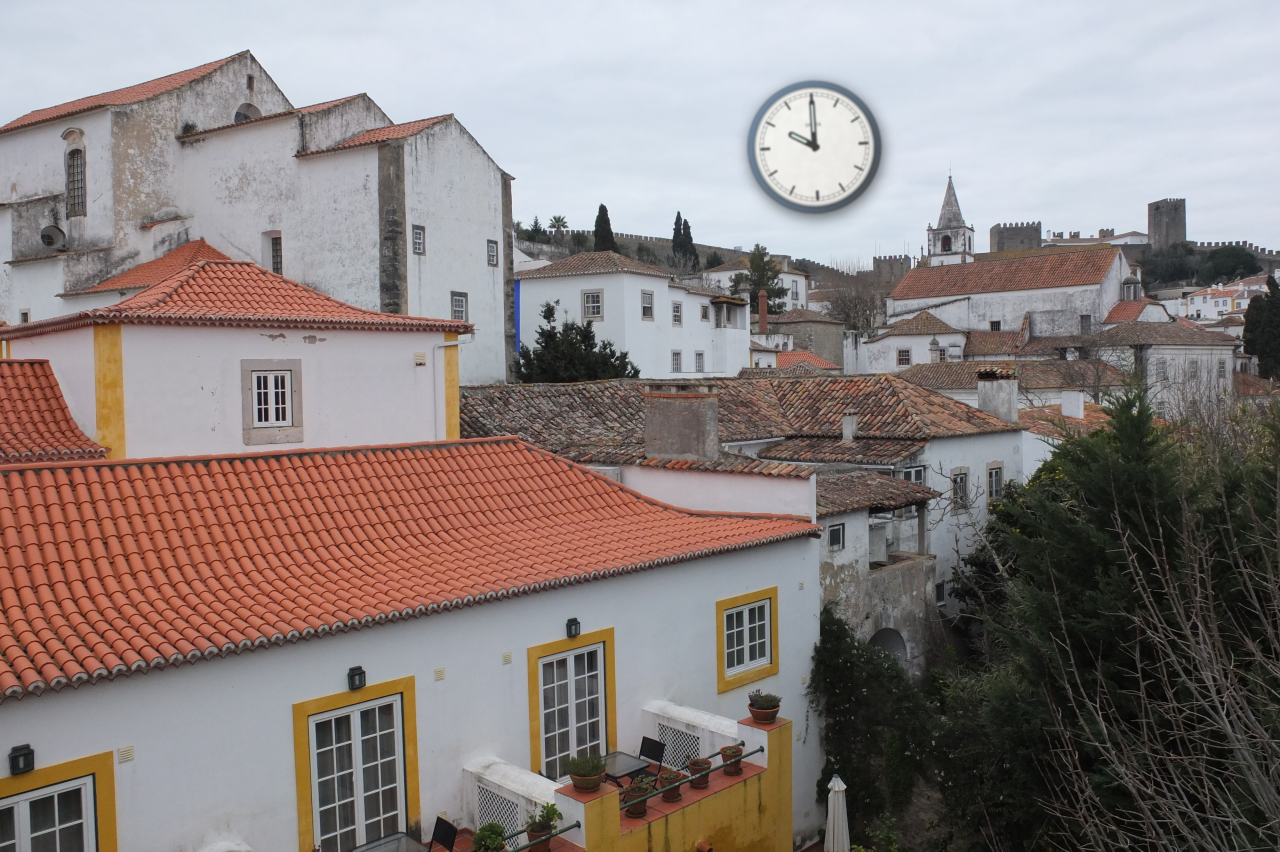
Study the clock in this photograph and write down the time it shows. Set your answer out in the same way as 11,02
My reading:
10,00
